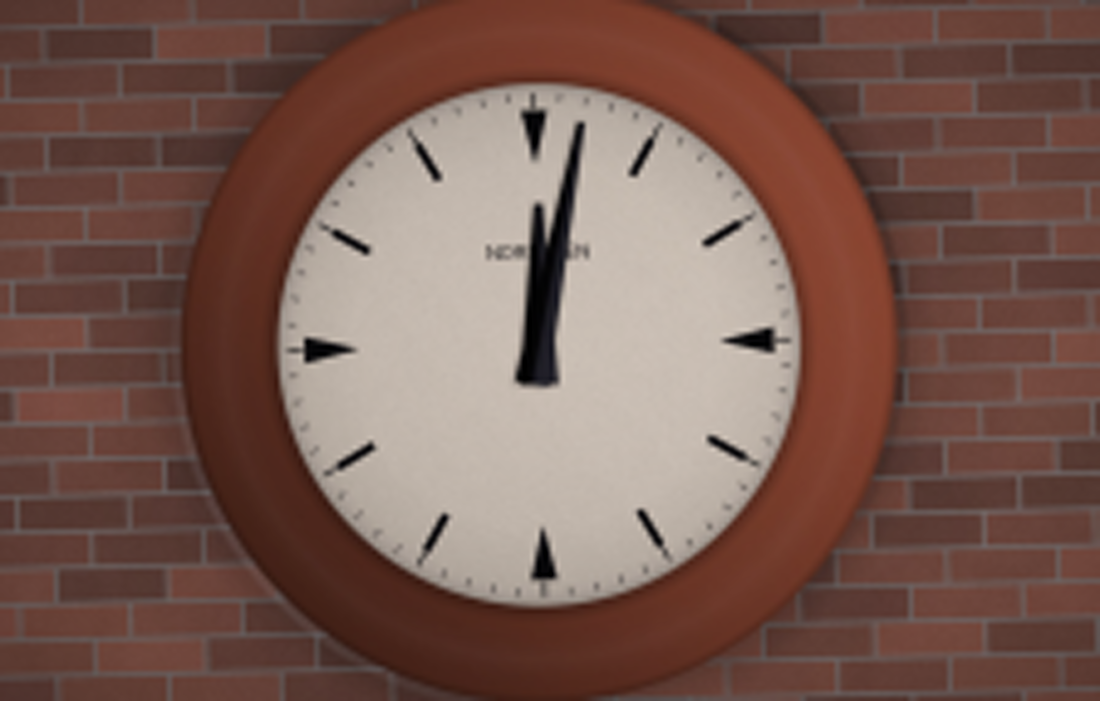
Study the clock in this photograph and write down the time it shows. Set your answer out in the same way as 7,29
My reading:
12,02
